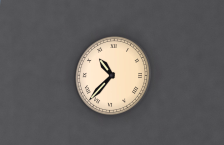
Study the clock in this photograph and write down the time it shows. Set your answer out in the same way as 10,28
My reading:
10,37
